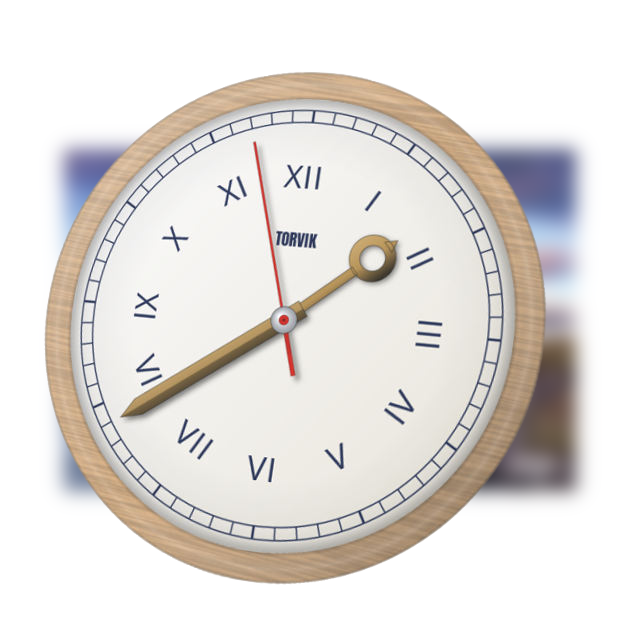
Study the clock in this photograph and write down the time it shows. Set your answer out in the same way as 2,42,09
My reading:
1,38,57
